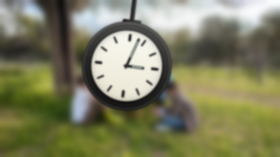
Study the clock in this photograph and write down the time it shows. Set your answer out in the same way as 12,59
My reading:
3,03
